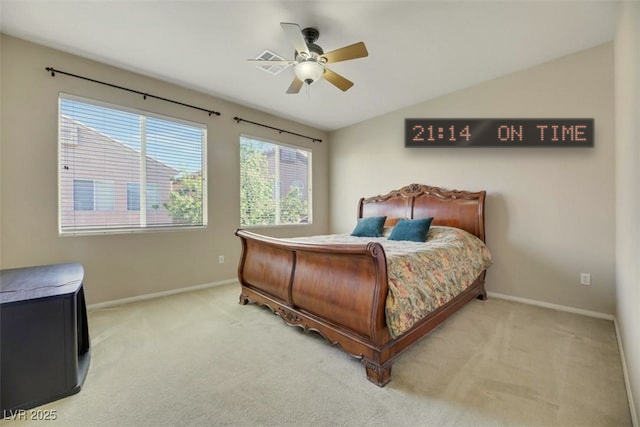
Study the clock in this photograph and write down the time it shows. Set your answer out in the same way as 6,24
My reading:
21,14
